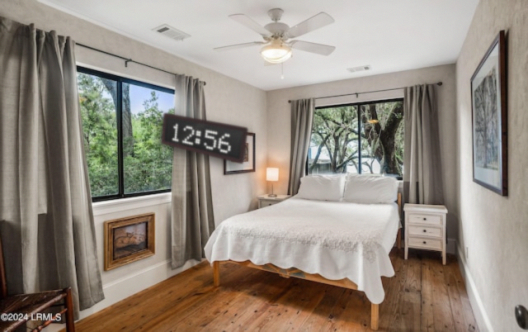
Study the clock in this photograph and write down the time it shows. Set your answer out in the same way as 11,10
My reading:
12,56
